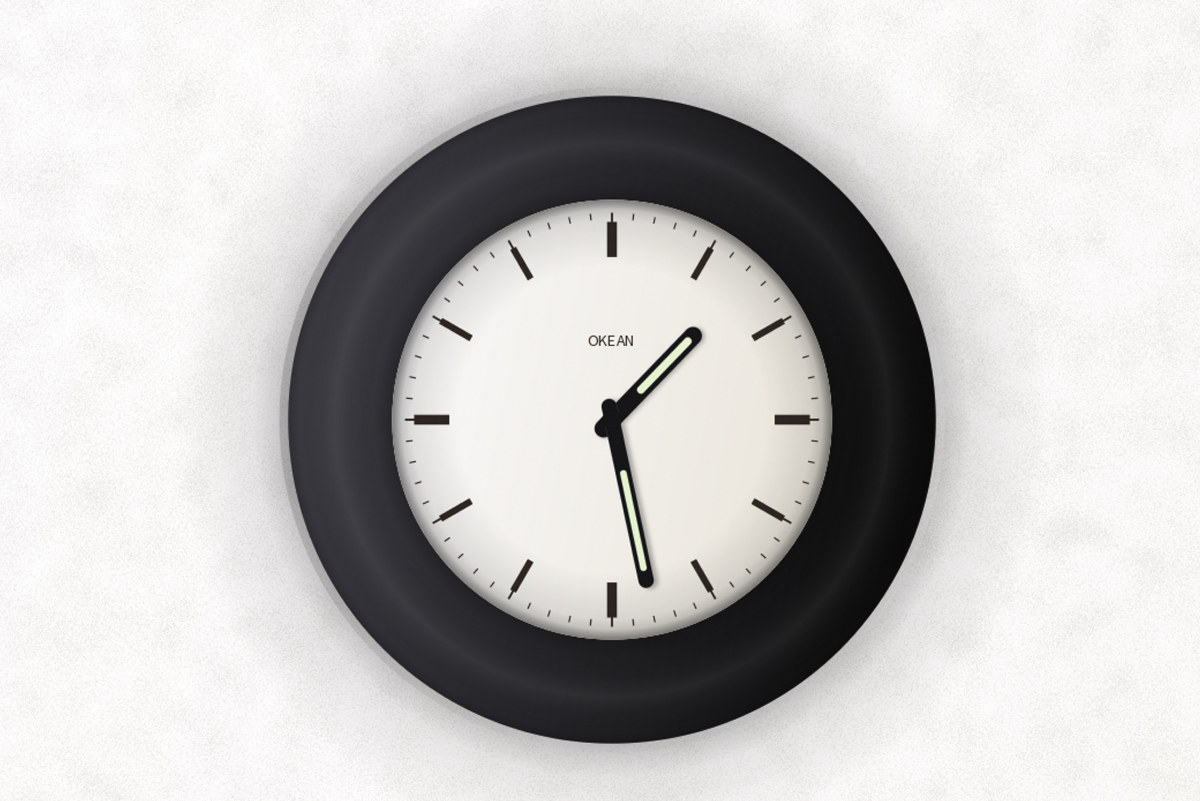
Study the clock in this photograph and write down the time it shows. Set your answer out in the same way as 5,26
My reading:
1,28
